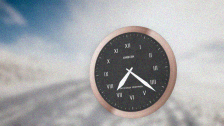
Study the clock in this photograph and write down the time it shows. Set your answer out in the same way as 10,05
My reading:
7,22
